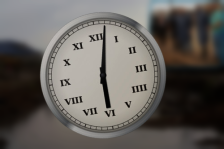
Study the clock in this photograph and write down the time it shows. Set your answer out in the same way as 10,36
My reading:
6,02
